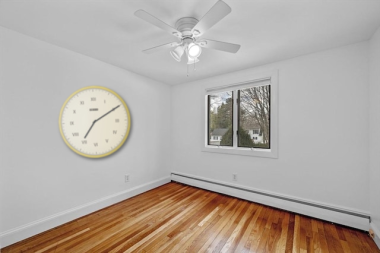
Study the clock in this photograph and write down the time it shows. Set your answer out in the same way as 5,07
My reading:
7,10
